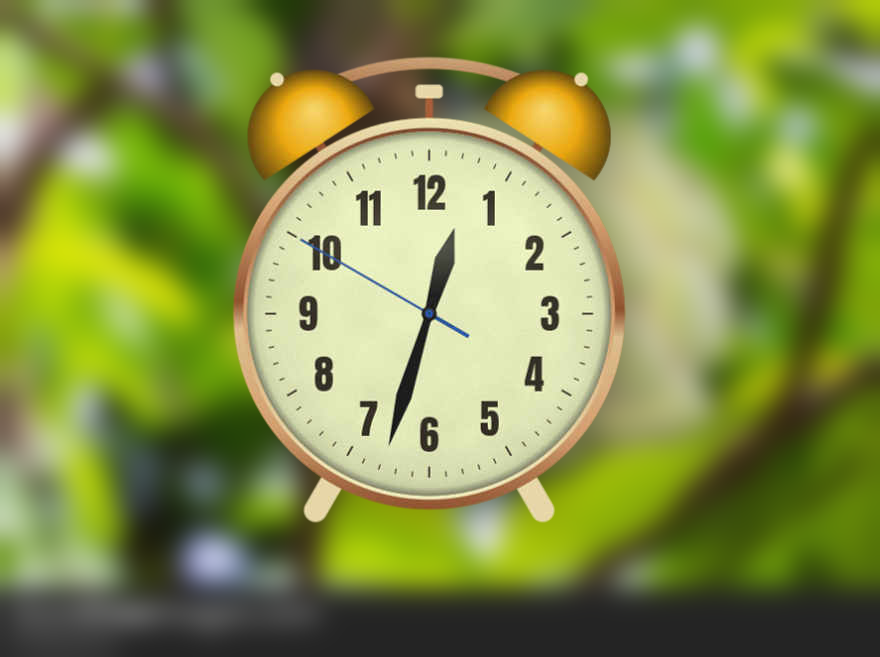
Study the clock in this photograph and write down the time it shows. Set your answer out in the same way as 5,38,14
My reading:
12,32,50
